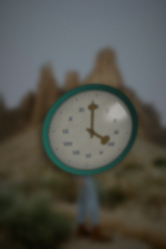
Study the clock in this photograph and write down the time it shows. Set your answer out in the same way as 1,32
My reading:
3,59
